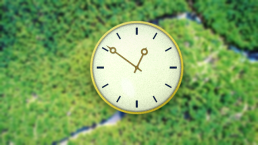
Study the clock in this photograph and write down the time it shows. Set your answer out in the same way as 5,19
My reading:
12,51
